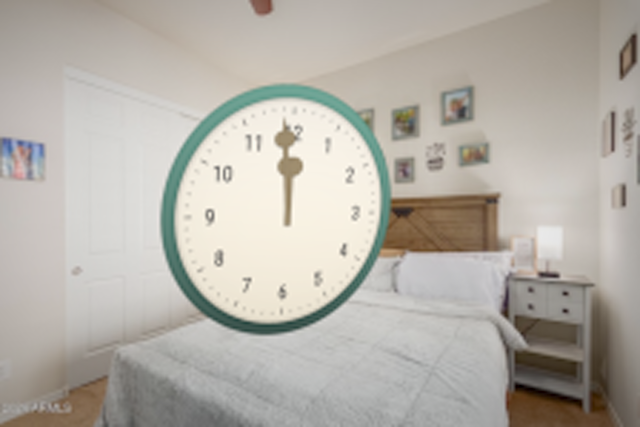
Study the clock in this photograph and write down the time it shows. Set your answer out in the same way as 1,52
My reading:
11,59
